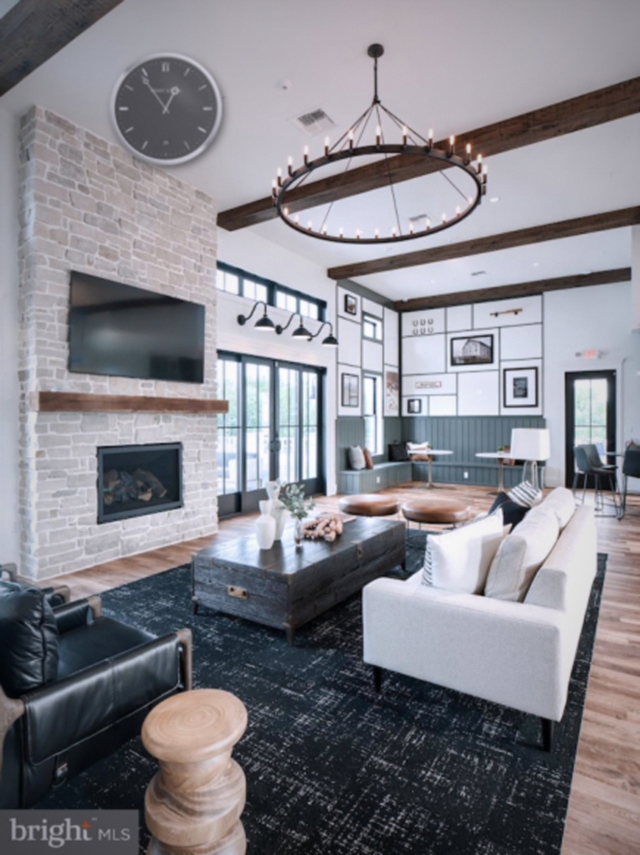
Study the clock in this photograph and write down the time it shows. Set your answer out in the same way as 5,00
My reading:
12,54
